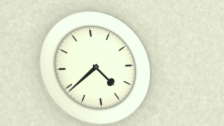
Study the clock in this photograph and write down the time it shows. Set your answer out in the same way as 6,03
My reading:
4,39
